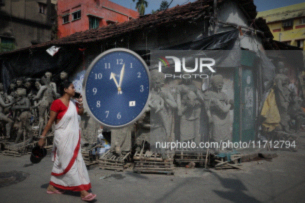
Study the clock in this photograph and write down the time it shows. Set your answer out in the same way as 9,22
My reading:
11,02
